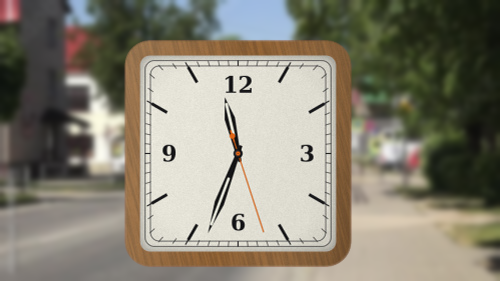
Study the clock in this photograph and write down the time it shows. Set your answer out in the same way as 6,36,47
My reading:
11,33,27
